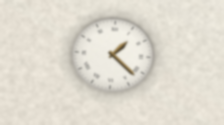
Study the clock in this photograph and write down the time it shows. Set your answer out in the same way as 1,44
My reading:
1,22
